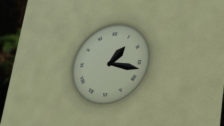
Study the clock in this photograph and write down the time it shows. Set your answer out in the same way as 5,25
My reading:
1,17
